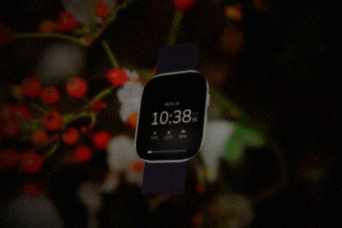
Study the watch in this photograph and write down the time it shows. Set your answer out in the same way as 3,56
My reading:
10,38
